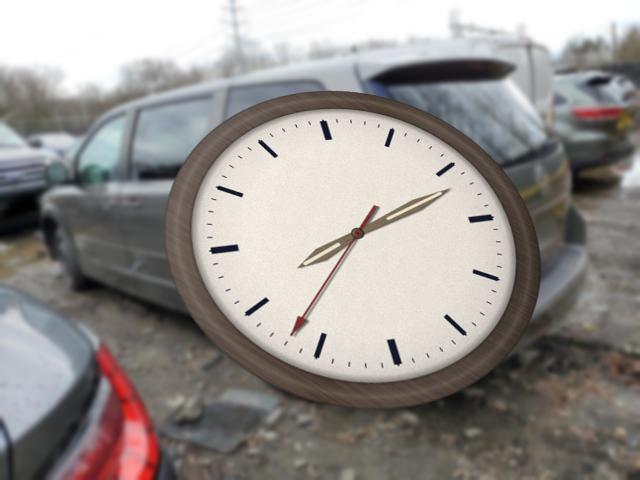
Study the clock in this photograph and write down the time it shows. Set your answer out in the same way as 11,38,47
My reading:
8,11,37
